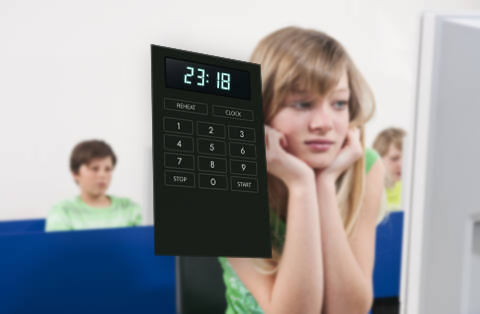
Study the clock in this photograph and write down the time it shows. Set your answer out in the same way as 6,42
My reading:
23,18
